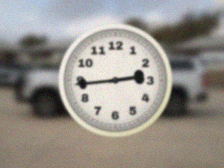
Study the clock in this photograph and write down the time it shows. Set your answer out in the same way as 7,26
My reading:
2,44
